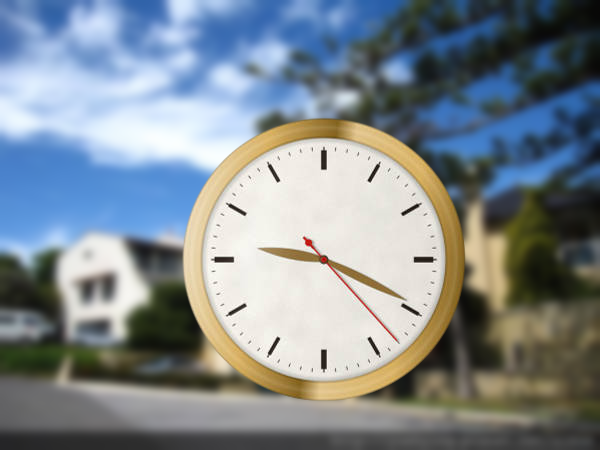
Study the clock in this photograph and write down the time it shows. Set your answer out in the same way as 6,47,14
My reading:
9,19,23
